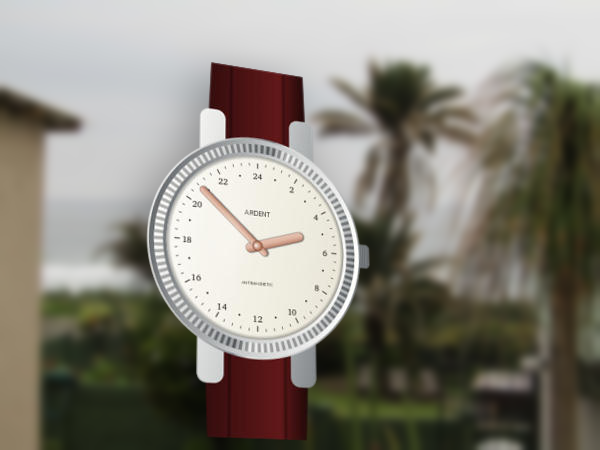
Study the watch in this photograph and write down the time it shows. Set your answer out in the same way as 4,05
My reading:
4,52
